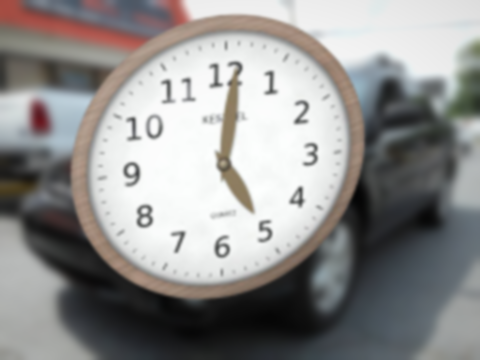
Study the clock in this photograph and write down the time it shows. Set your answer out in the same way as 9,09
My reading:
5,01
